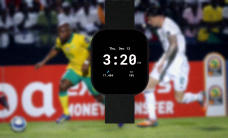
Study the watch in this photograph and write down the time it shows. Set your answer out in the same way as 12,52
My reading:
3,20
